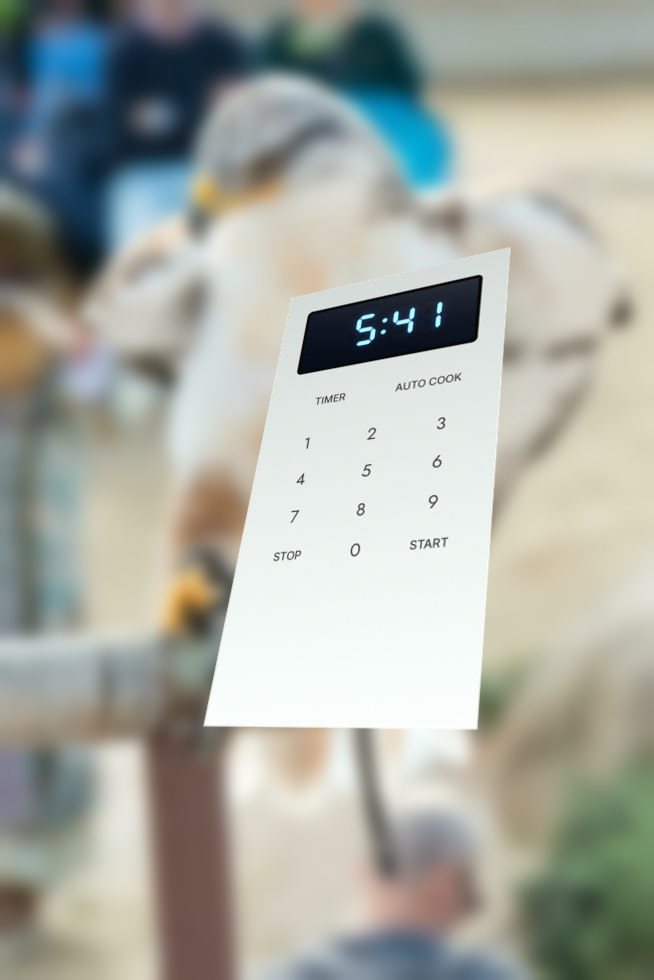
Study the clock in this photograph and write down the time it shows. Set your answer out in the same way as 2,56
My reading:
5,41
